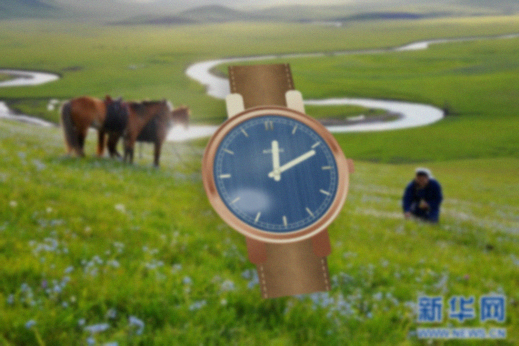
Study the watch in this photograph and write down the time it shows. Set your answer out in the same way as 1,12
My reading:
12,11
